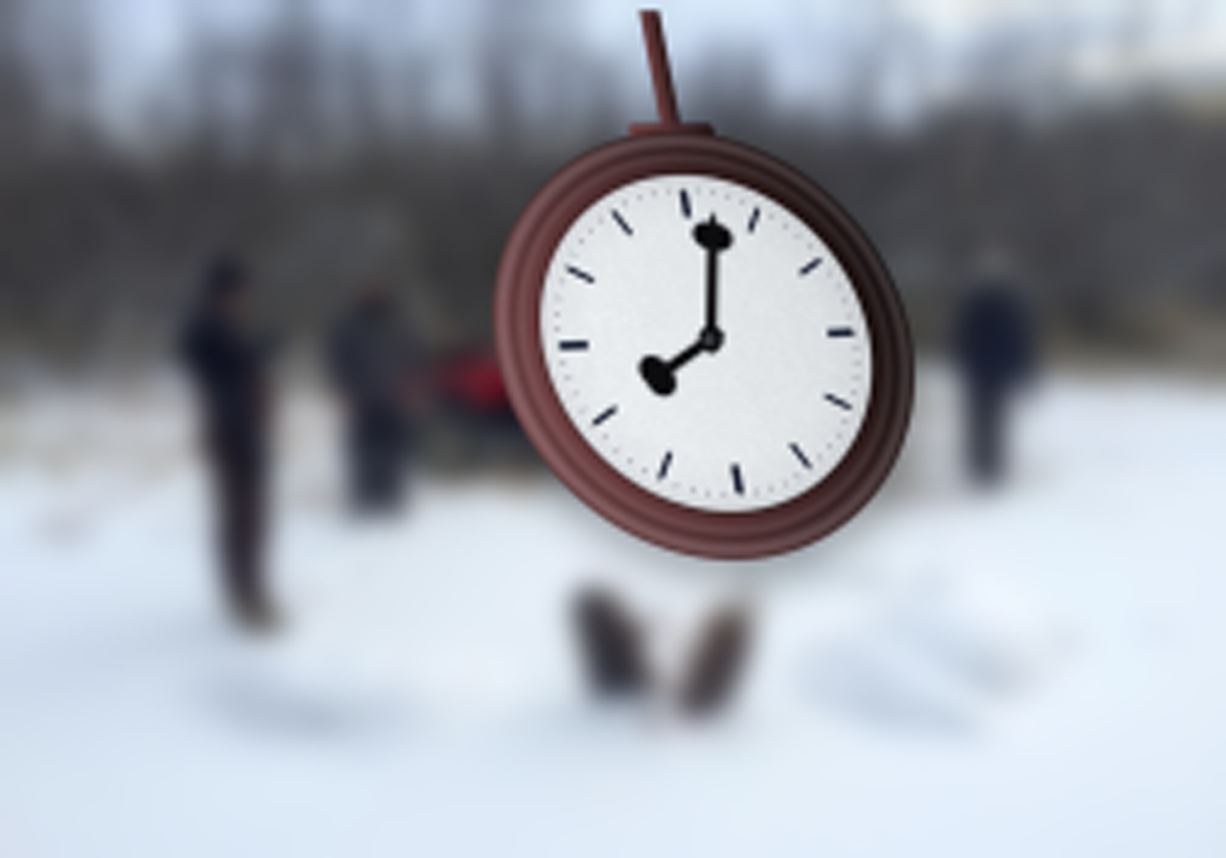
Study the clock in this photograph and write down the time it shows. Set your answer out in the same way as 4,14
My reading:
8,02
